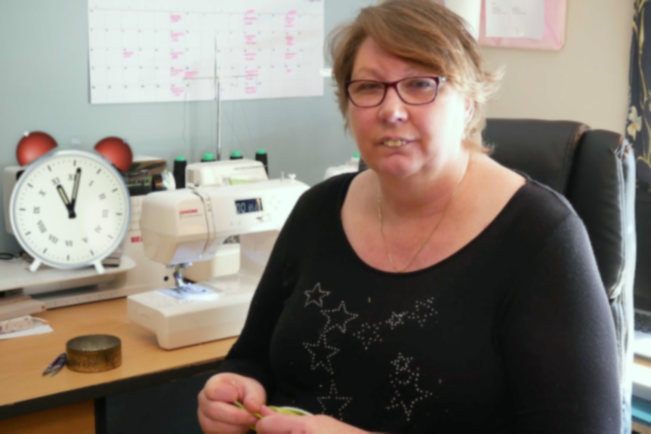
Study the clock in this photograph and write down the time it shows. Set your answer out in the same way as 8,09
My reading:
11,01
